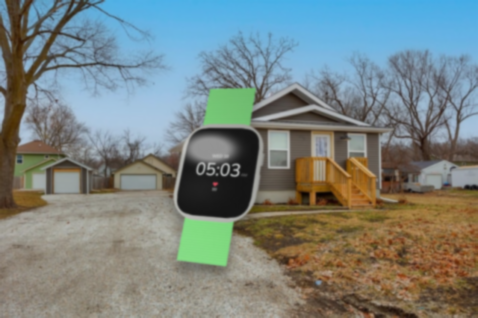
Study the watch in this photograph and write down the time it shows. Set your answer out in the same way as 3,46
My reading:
5,03
